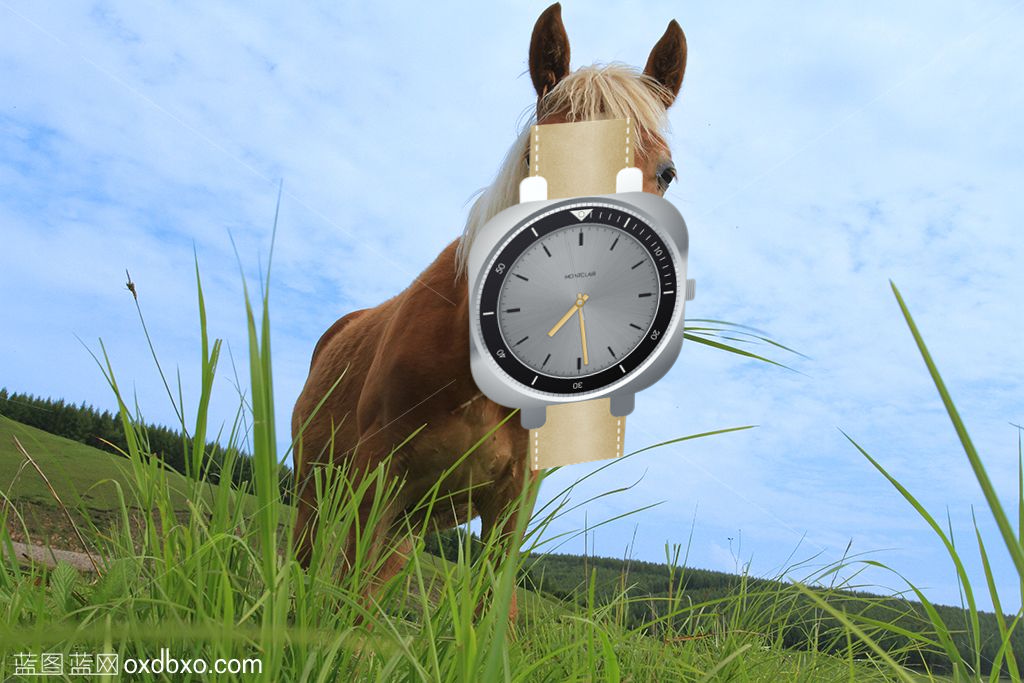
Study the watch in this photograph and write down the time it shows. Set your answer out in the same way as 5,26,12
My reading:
7,28,58
